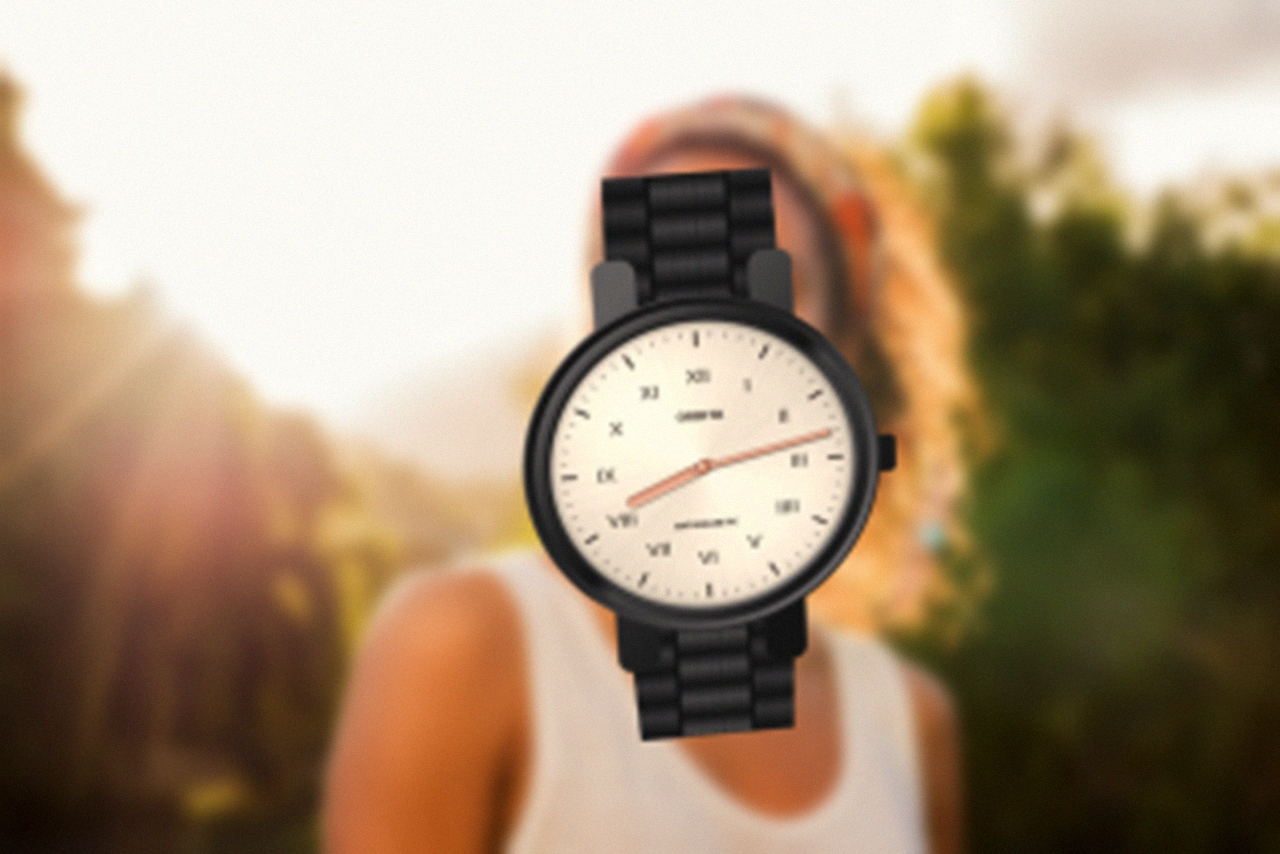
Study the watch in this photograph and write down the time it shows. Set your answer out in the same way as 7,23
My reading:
8,13
